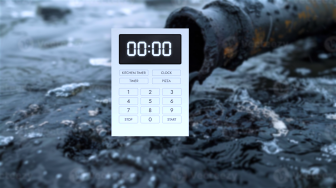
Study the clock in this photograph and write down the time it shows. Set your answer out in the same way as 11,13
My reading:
0,00
